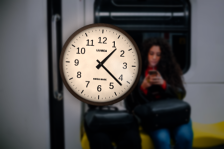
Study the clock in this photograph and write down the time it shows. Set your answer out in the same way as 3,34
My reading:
1,22
